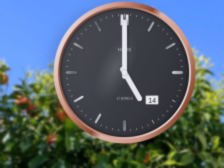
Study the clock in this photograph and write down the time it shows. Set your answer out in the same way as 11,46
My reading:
5,00
